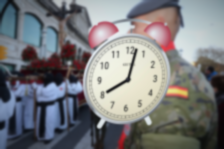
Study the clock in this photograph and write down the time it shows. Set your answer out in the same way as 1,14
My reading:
8,02
